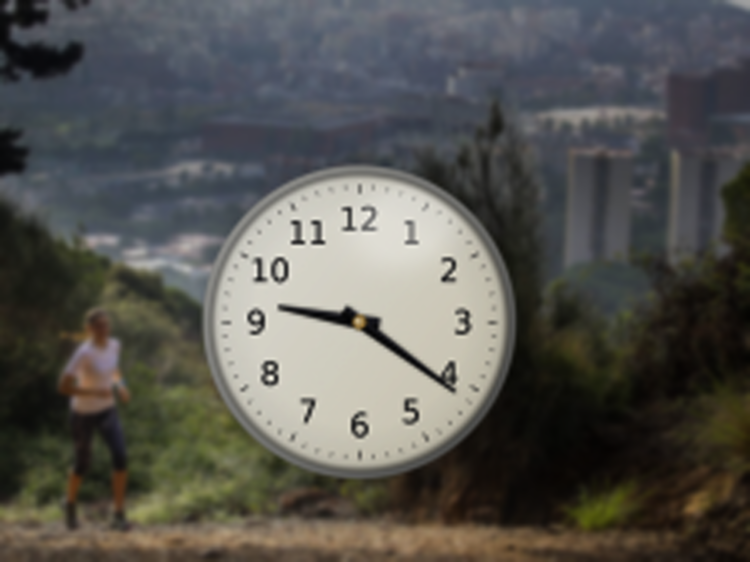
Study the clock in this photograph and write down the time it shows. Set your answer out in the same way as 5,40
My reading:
9,21
